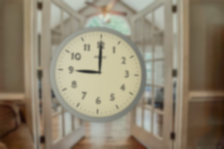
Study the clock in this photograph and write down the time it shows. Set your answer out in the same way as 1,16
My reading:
9,00
